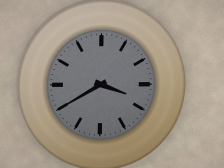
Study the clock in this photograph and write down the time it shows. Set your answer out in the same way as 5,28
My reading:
3,40
